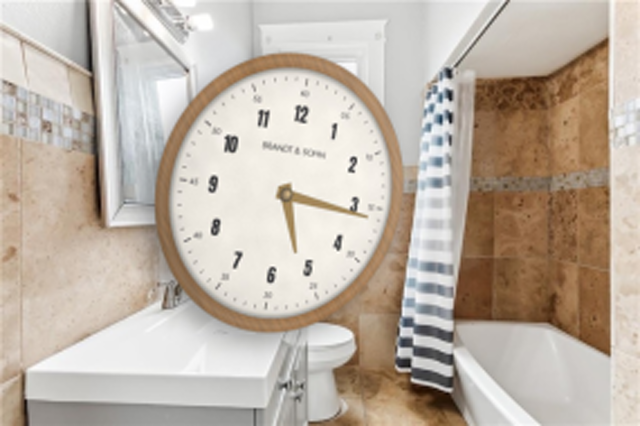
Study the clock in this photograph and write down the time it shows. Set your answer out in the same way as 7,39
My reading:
5,16
